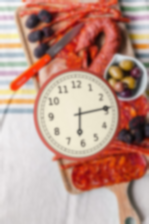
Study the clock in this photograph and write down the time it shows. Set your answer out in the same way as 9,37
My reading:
6,14
